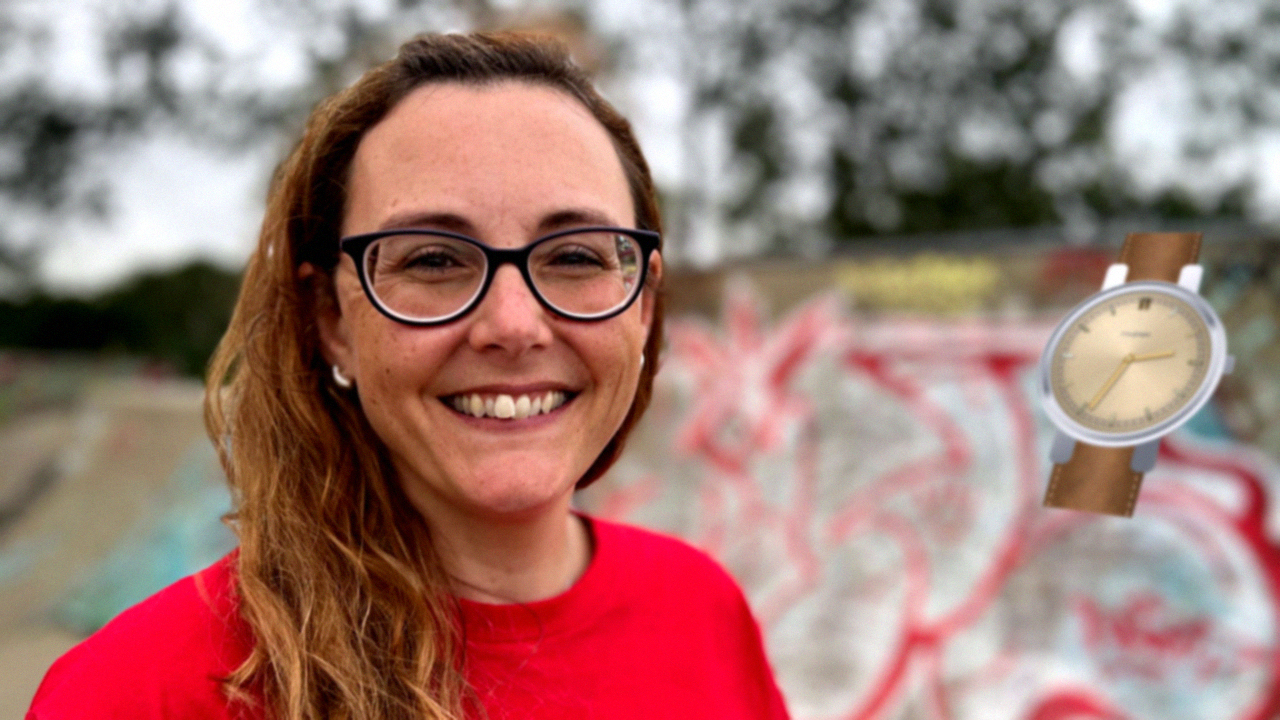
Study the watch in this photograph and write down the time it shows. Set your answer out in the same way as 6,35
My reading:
2,34
